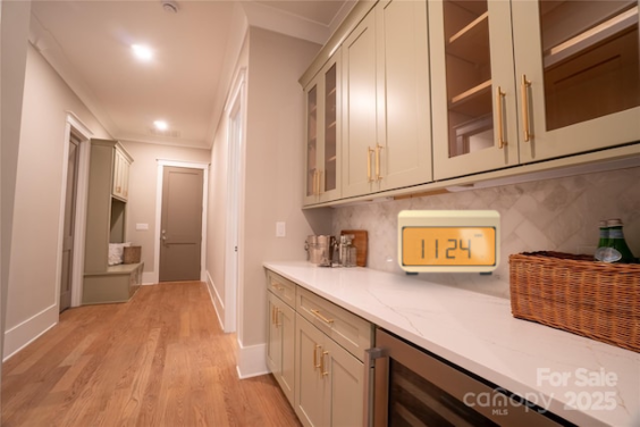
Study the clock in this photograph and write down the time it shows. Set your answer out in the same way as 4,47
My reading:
11,24
